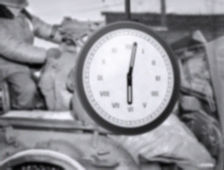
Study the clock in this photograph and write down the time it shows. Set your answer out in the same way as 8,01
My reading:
6,02
